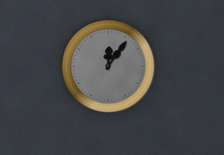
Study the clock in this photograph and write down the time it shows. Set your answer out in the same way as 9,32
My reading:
12,06
